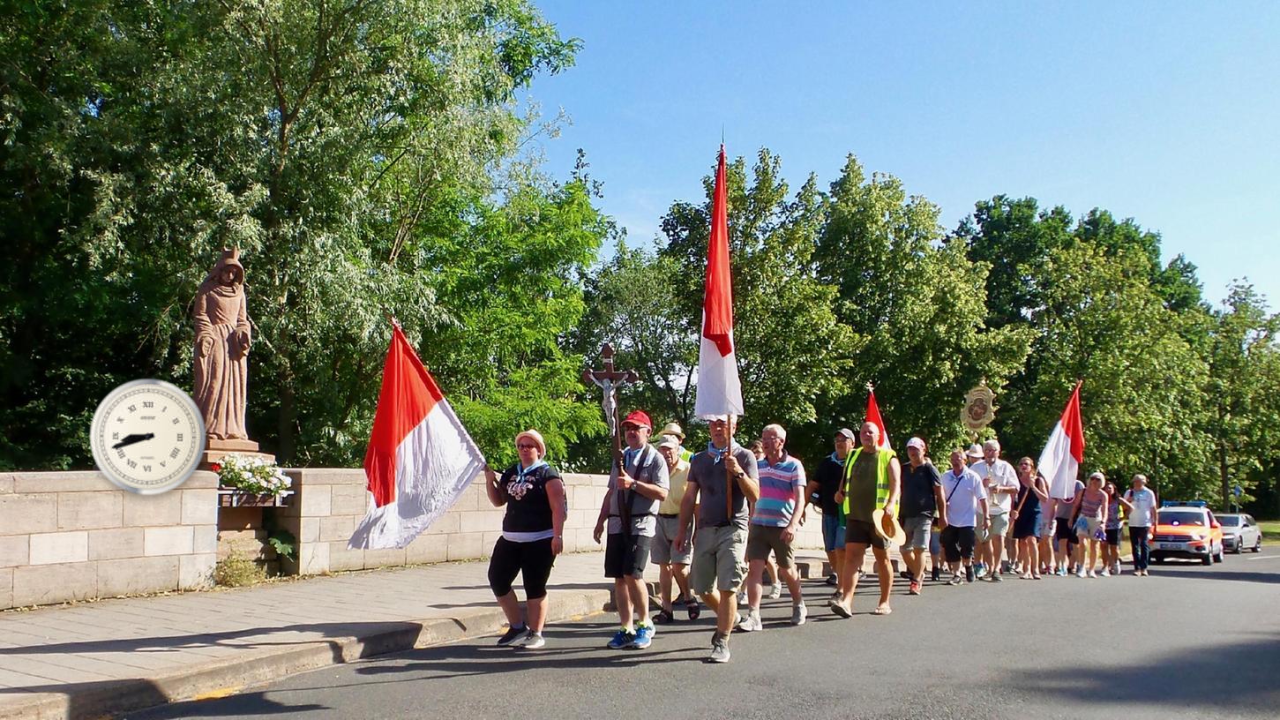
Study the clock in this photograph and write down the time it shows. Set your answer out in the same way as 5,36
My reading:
8,42
